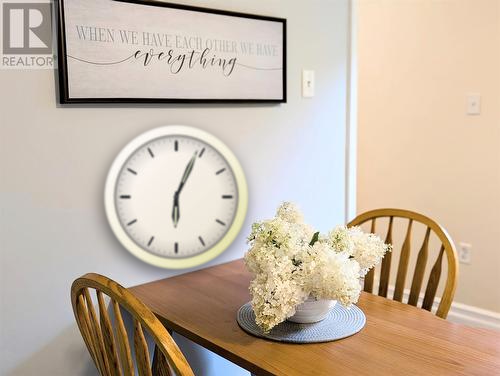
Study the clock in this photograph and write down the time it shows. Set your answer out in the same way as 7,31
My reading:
6,04
